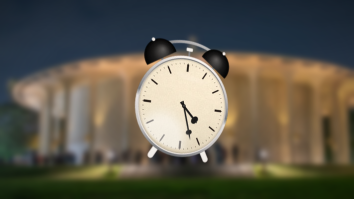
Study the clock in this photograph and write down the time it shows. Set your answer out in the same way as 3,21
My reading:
4,27
